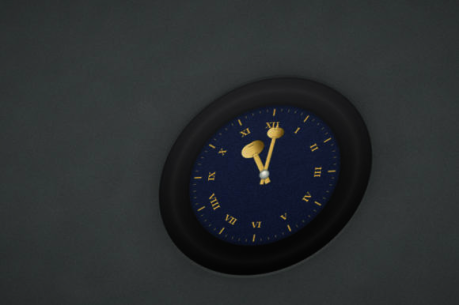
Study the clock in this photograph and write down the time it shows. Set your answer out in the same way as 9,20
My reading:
11,01
